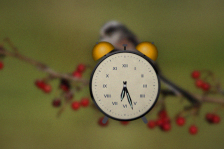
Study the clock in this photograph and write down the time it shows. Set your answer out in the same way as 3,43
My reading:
6,27
